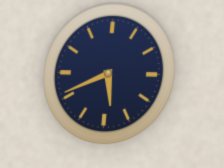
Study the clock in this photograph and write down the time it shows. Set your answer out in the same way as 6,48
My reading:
5,41
